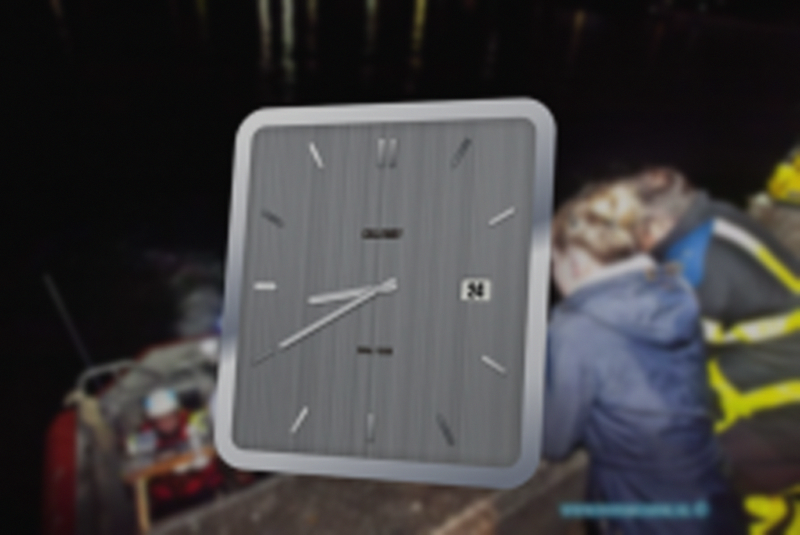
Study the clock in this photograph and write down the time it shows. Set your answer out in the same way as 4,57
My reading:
8,40
